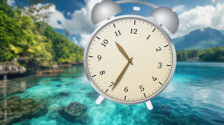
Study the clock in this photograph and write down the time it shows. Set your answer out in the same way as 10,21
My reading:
10,34
